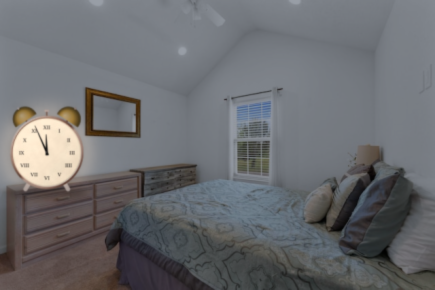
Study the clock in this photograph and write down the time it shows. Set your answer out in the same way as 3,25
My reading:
11,56
